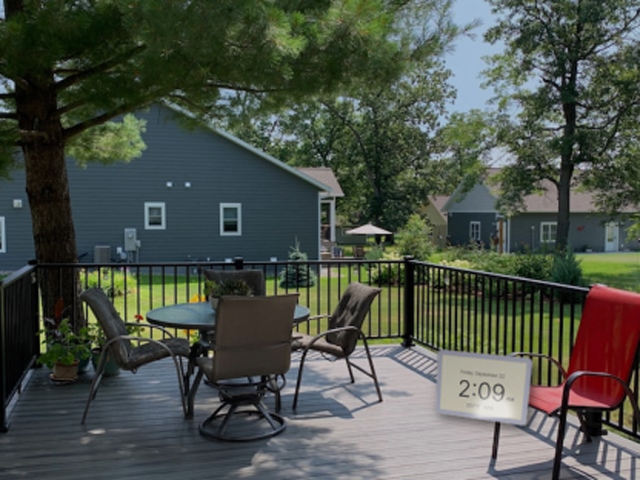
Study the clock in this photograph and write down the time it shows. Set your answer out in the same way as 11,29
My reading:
2,09
